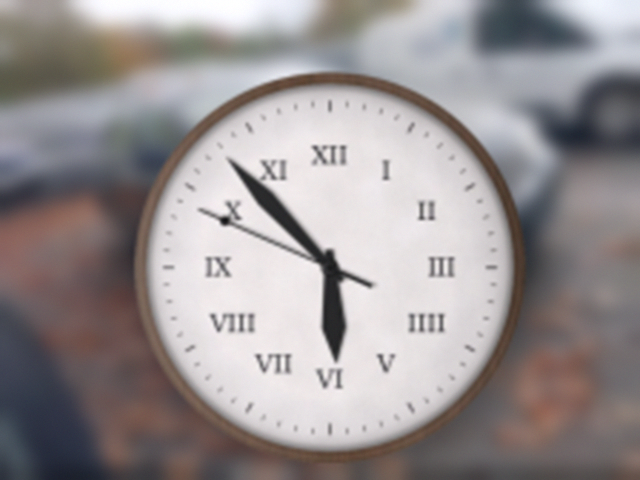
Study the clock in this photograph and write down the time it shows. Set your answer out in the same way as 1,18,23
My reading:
5,52,49
